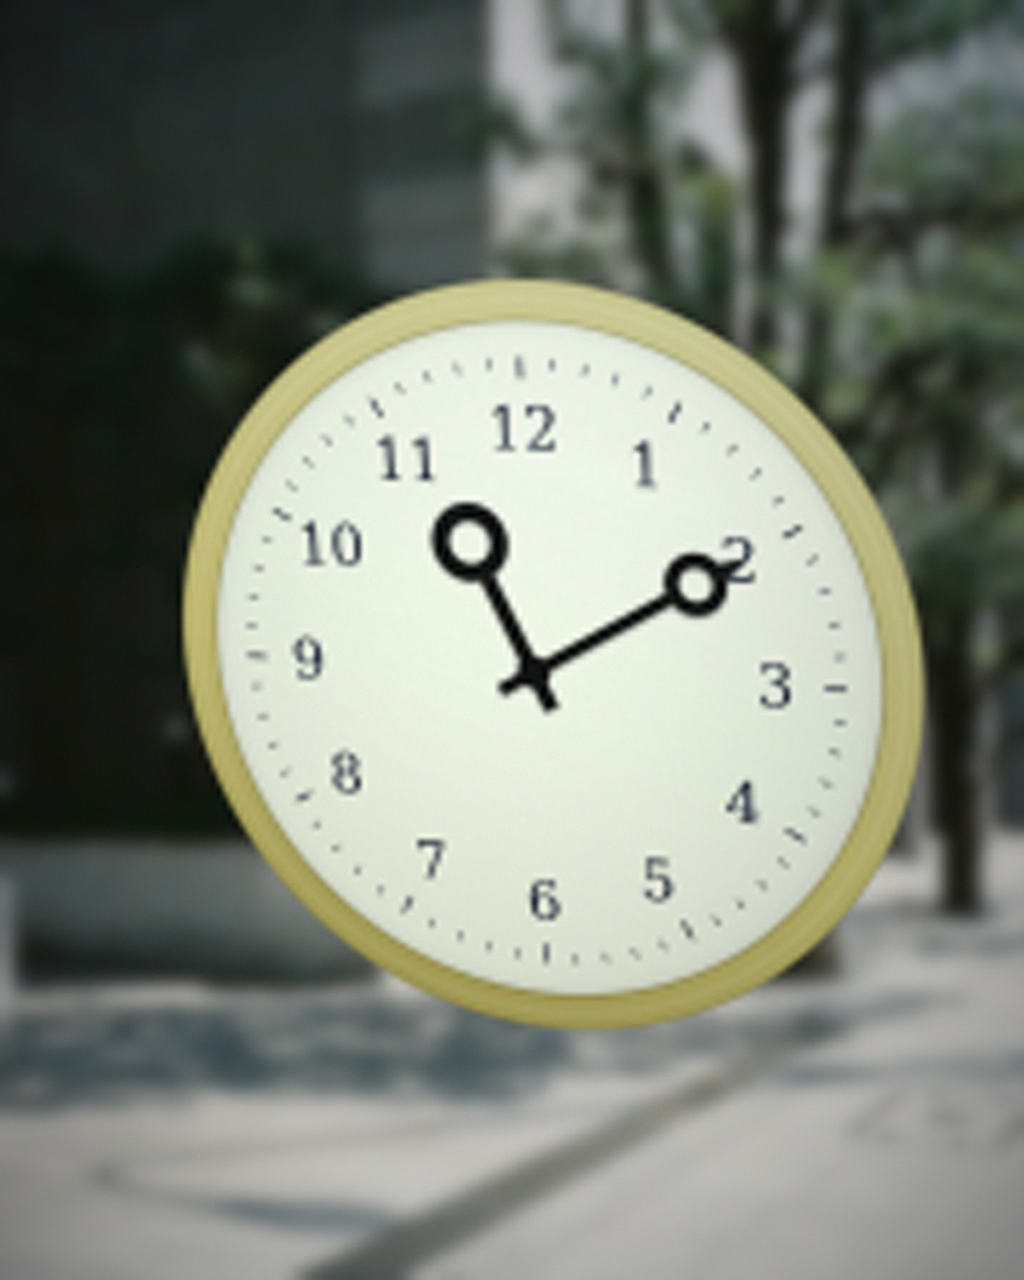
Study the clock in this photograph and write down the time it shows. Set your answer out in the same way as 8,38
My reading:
11,10
